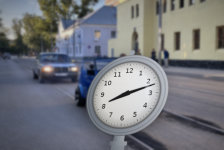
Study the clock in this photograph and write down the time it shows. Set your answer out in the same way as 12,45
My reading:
8,12
